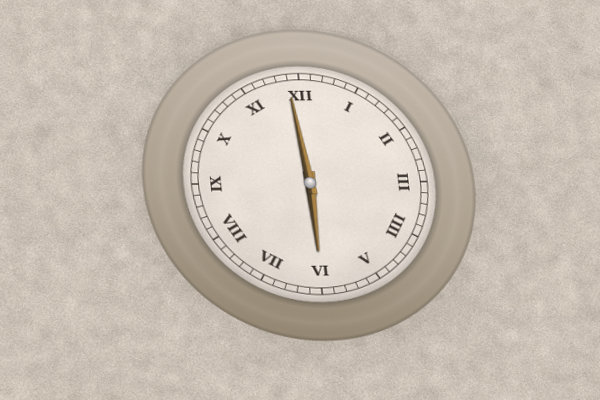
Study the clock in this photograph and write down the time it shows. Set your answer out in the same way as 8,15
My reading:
5,59
